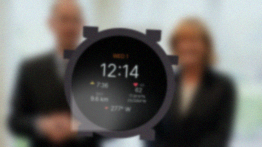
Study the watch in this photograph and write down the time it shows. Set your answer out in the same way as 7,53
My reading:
12,14
